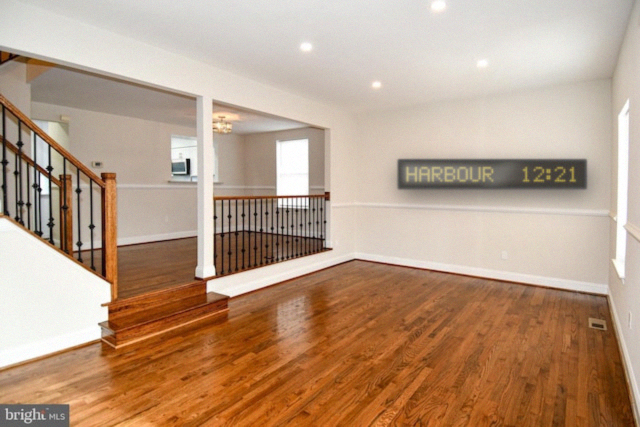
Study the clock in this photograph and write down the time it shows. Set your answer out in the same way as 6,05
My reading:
12,21
